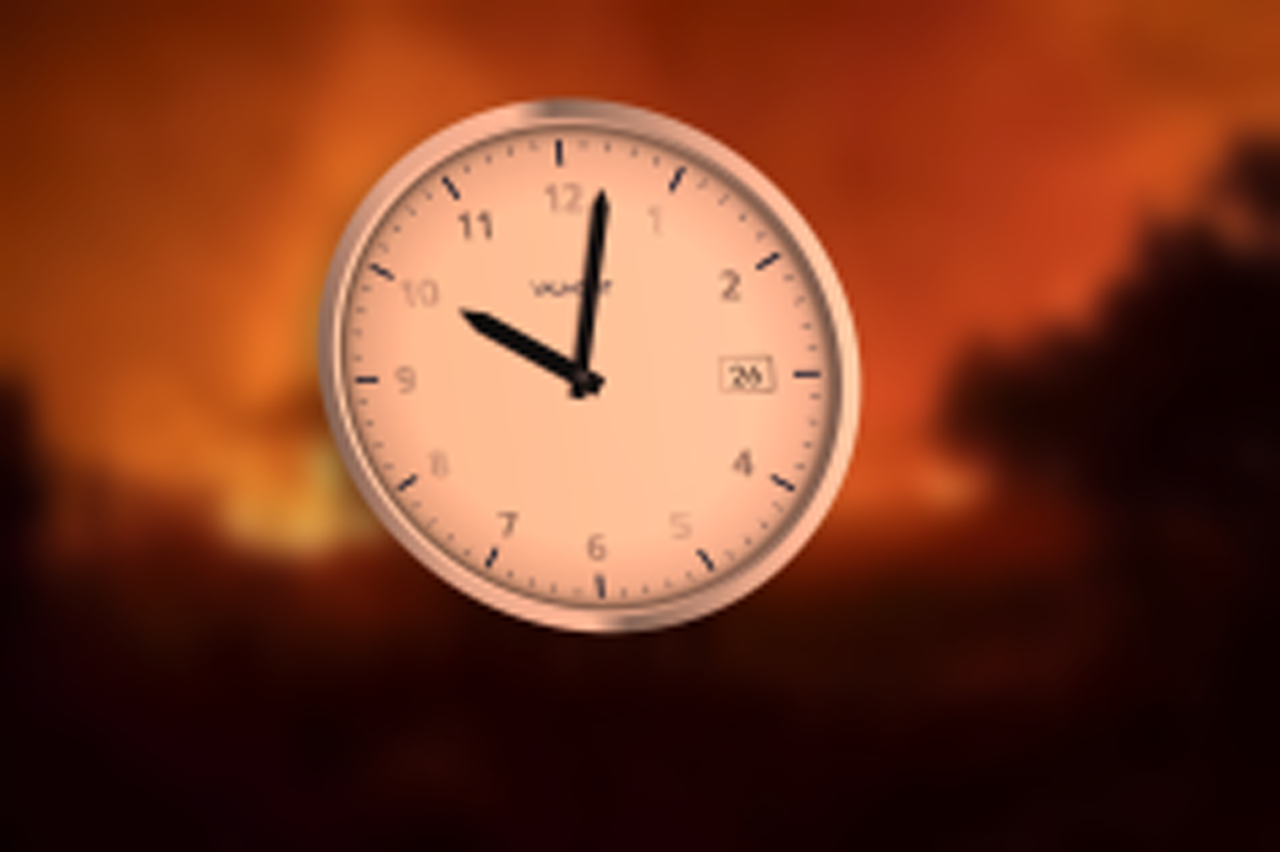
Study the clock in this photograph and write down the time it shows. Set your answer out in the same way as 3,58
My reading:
10,02
